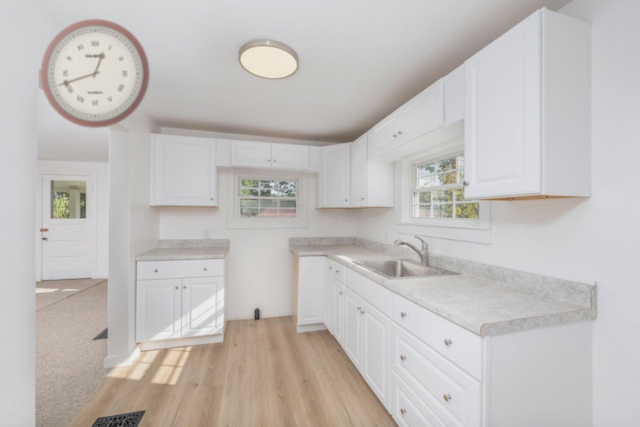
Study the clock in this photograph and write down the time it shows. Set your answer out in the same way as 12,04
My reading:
12,42
